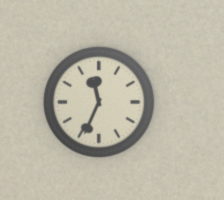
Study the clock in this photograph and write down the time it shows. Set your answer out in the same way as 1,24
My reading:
11,34
